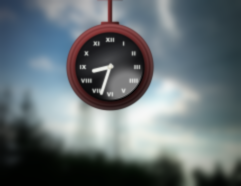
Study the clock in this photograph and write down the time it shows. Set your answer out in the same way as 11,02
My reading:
8,33
